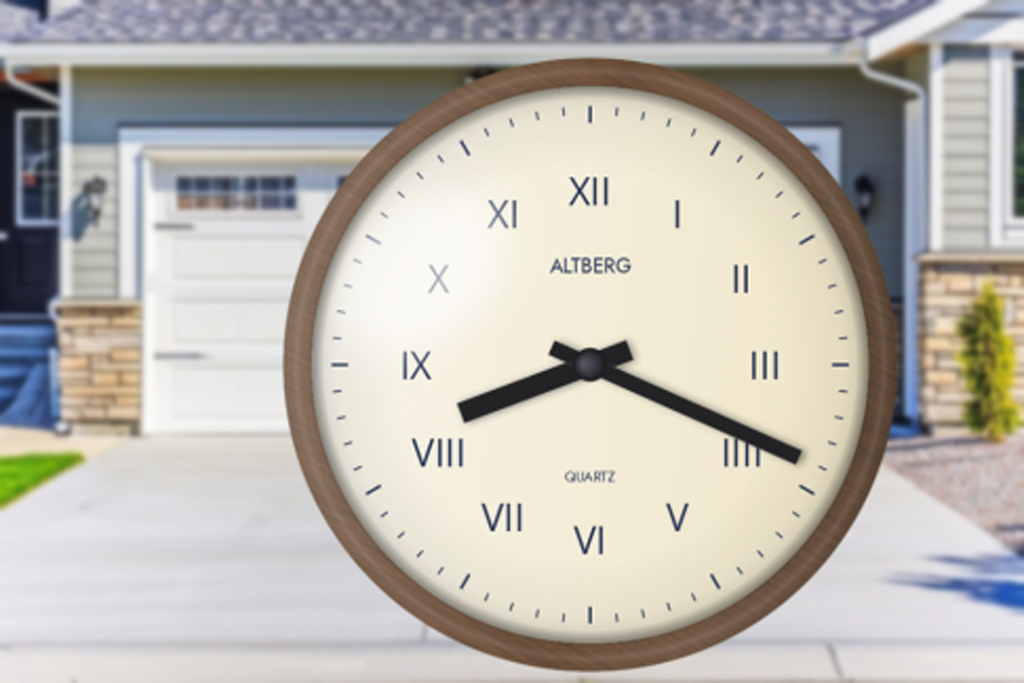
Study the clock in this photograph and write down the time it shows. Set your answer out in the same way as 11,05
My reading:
8,19
